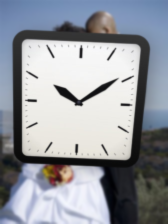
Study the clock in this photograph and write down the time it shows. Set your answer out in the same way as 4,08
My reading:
10,09
